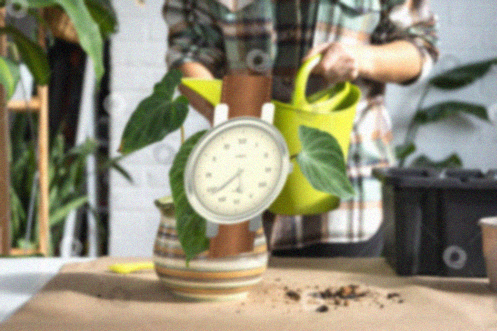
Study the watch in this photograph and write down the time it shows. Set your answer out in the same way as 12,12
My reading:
5,39
